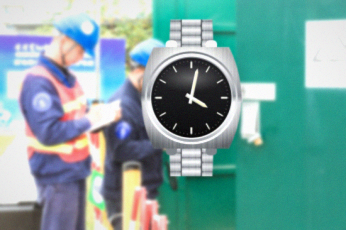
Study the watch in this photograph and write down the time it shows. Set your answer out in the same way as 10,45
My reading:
4,02
